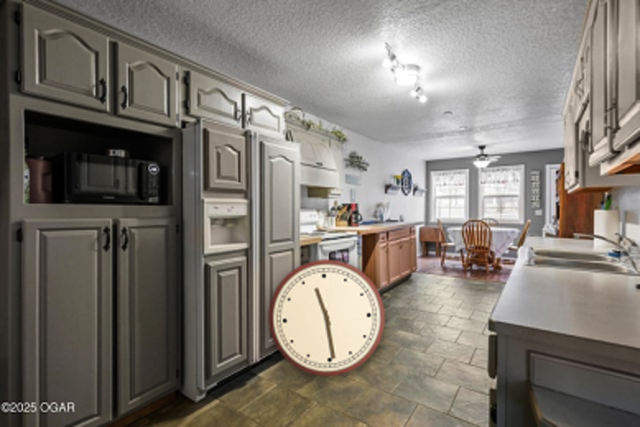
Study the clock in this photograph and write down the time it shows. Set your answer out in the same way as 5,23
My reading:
11,29
